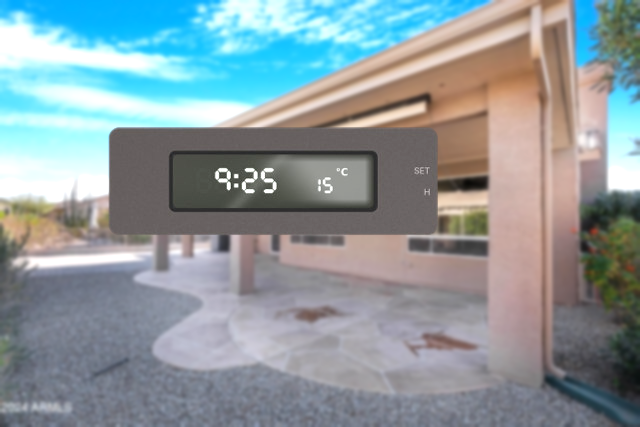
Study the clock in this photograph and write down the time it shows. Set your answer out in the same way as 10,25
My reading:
9,25
